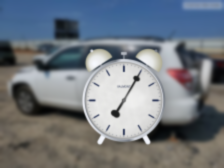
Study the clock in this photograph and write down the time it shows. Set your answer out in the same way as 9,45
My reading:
7,05
